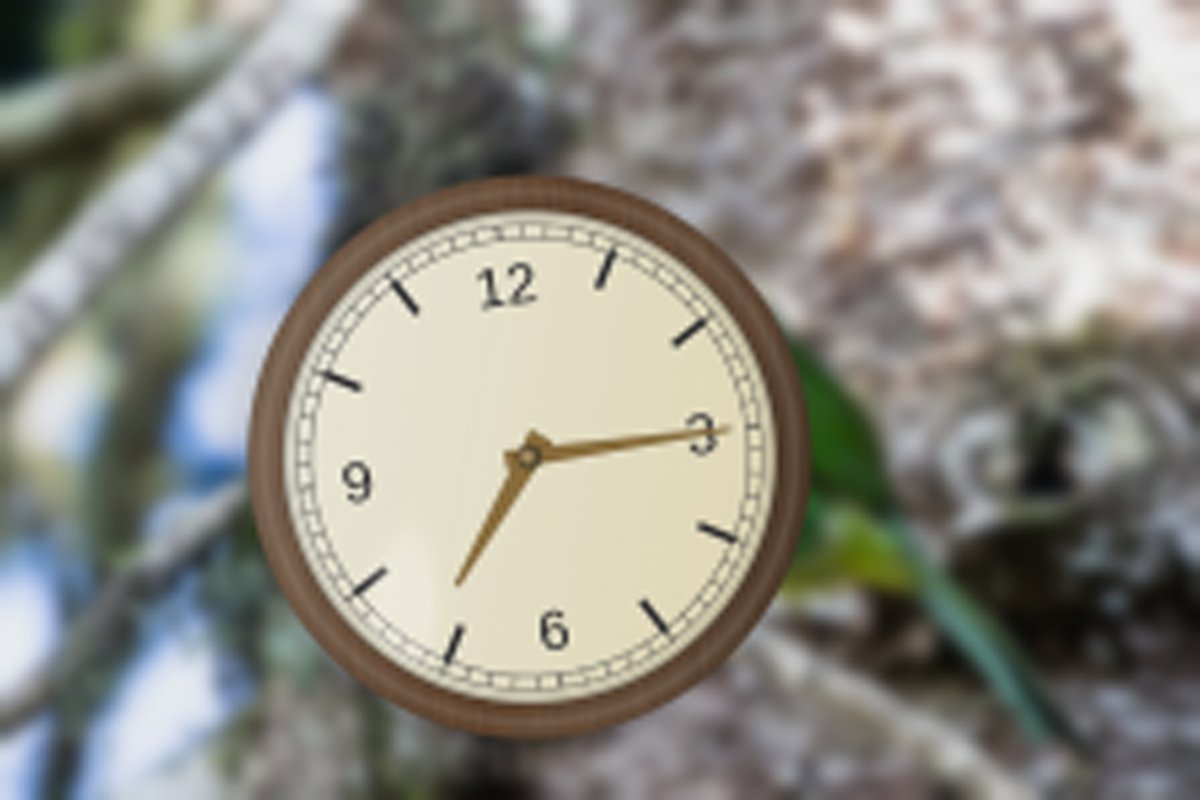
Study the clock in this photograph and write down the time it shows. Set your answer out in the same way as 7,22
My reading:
7,15
